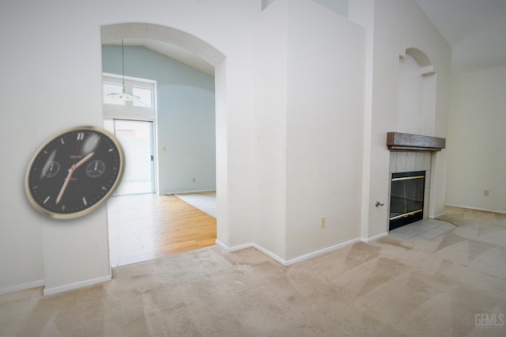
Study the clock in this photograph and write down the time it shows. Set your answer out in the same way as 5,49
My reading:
1,32
